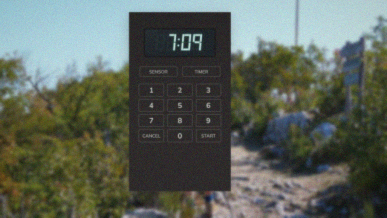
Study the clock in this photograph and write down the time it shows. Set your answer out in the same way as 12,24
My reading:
7,09
